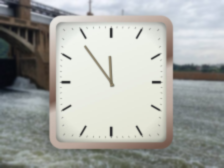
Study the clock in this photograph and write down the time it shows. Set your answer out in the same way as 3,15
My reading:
11,54
